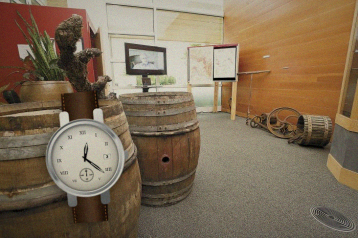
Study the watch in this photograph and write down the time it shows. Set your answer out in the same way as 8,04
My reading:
12,22
